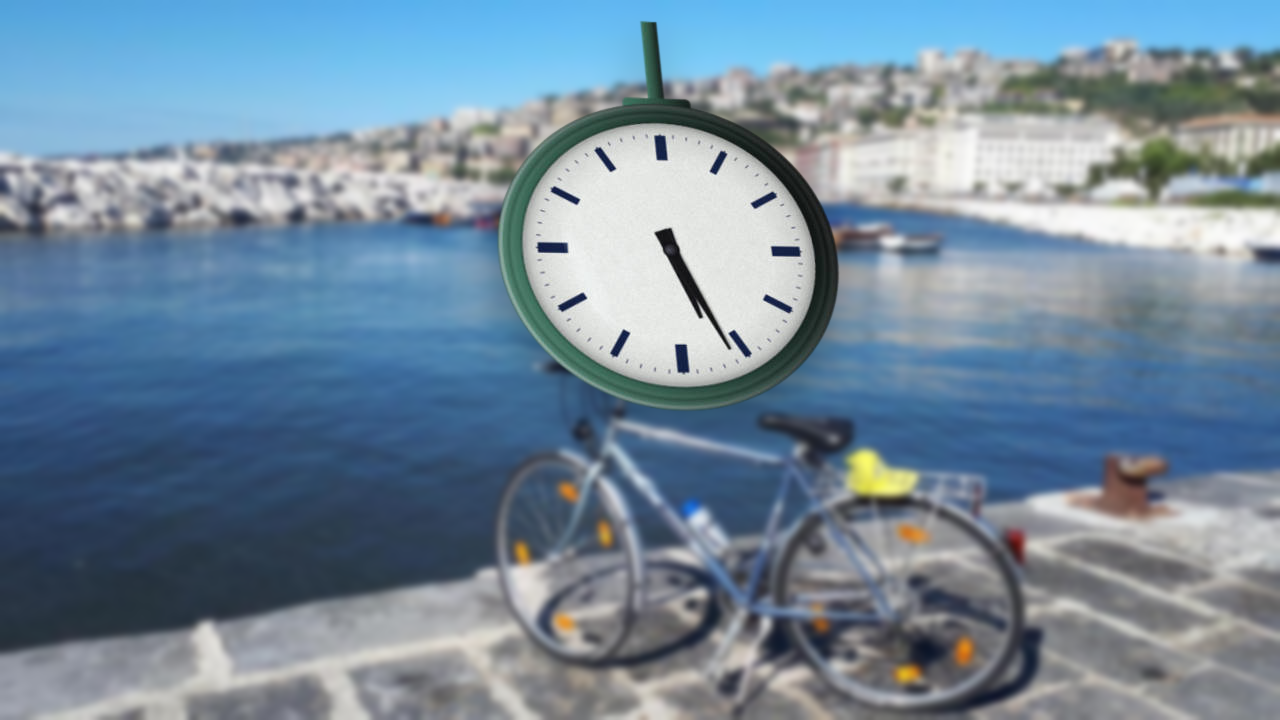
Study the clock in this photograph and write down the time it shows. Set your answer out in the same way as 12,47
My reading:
5,26
